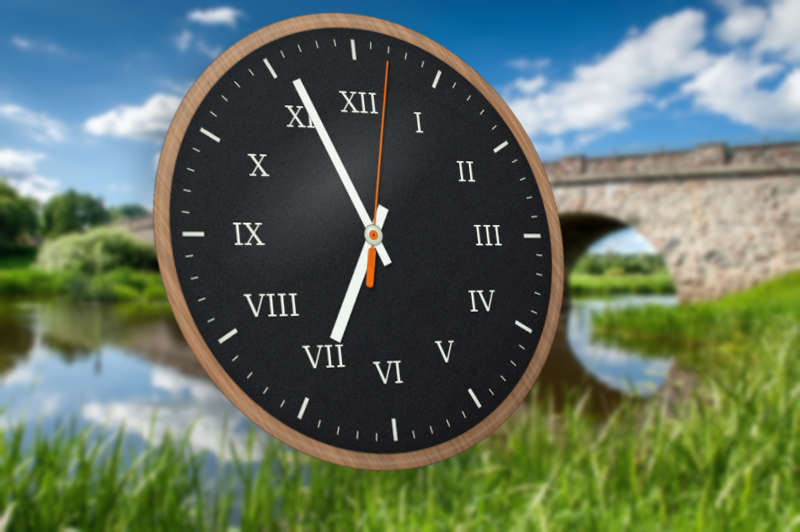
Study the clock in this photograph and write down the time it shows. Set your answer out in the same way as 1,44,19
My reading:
6,56,02
